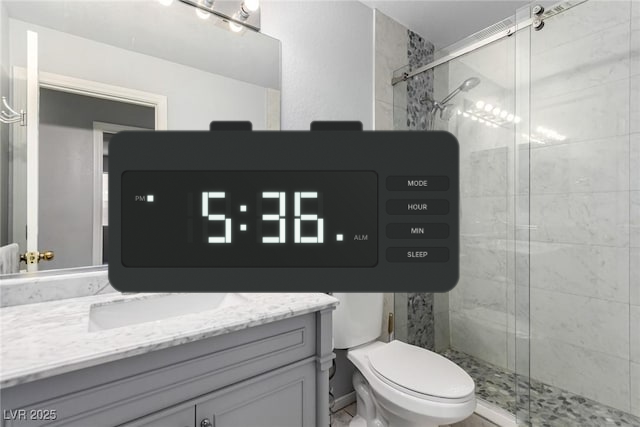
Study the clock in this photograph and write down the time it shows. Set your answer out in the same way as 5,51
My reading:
5,36
